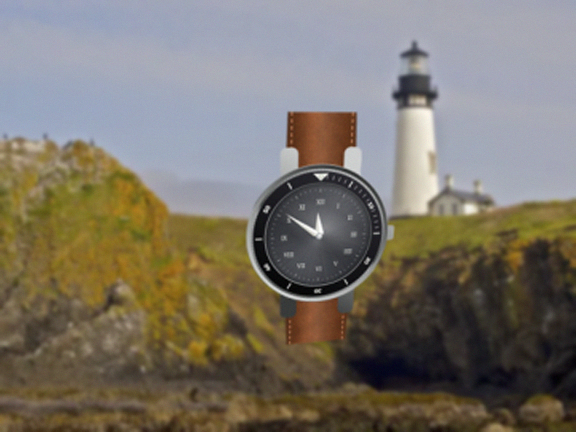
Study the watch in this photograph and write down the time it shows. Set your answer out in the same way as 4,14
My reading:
11,51
